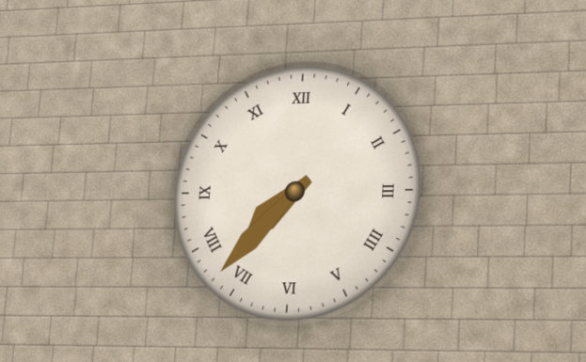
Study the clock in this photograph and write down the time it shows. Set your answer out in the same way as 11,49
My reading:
7,37
